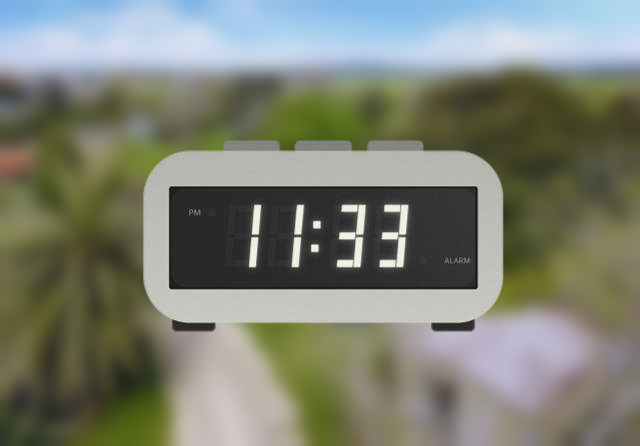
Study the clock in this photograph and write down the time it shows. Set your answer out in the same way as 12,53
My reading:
11,33
